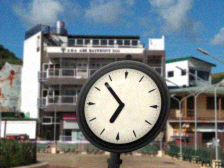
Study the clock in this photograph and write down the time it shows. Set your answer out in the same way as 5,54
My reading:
6,53
